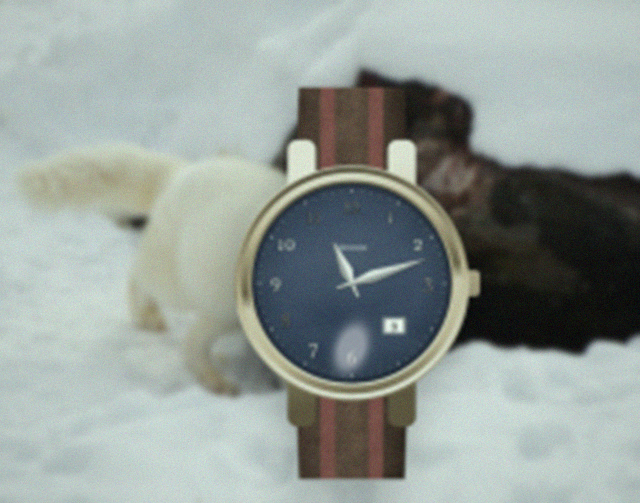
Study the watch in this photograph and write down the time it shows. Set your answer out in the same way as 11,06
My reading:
11,12
